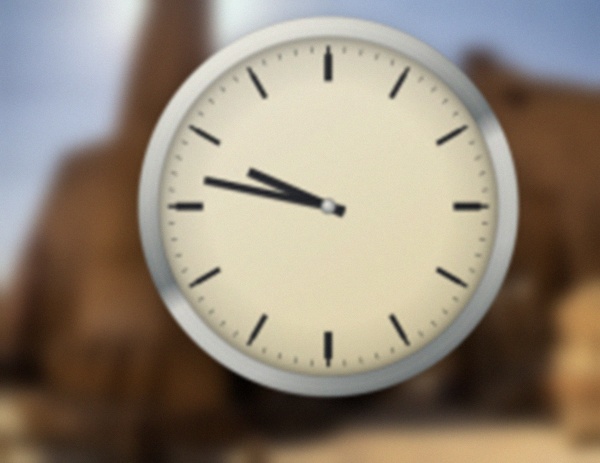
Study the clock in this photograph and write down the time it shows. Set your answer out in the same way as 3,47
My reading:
9,47
